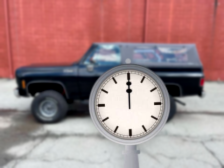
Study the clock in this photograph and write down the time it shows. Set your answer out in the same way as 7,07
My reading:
12,00
